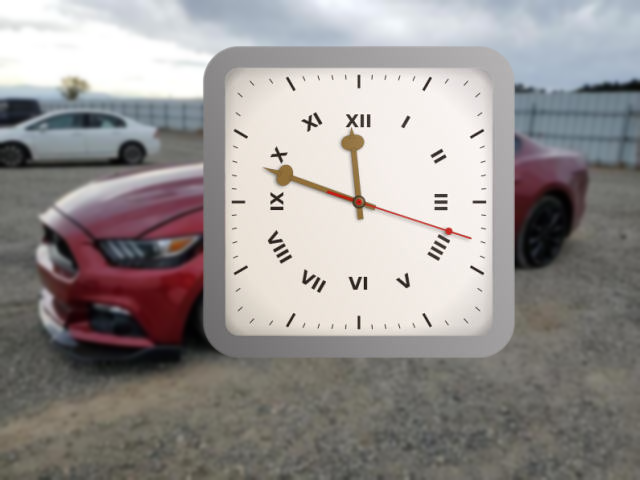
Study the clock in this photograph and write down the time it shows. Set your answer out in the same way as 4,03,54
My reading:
11,48,18
